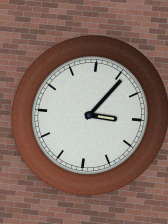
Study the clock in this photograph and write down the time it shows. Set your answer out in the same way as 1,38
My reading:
3,06
